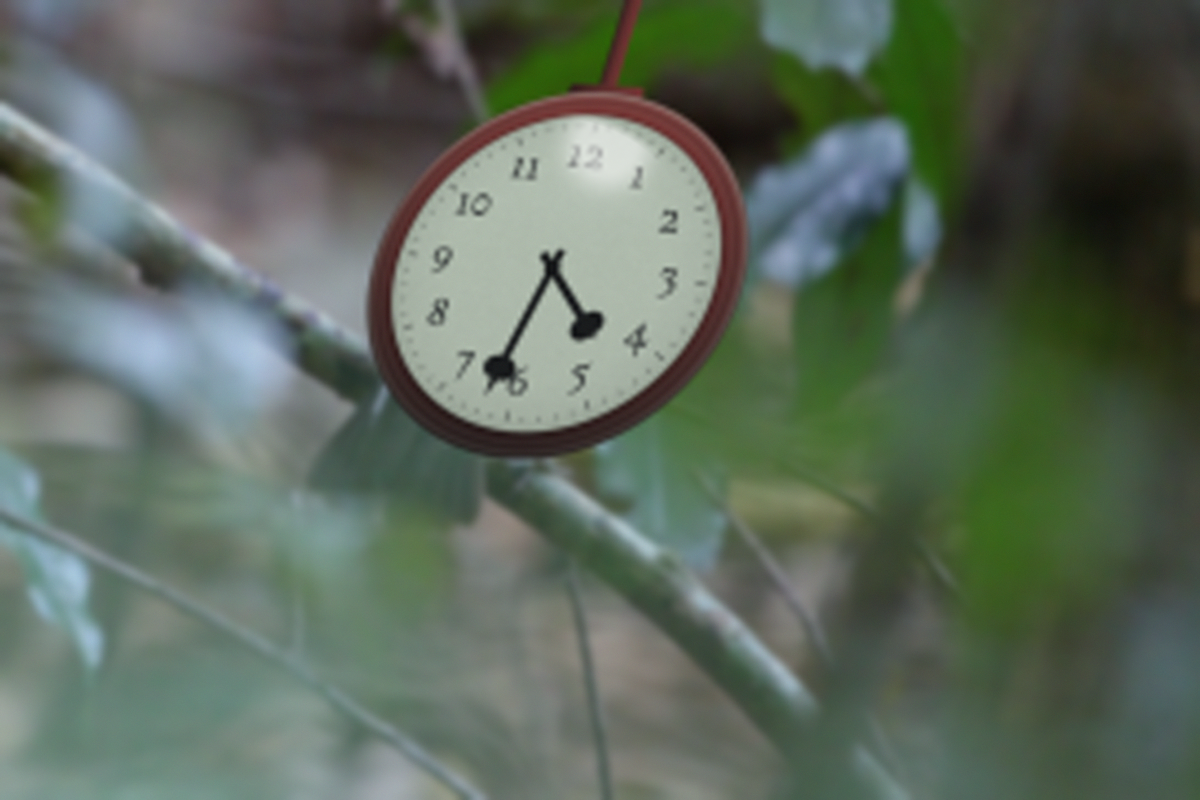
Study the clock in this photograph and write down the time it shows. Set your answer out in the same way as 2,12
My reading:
4,32
